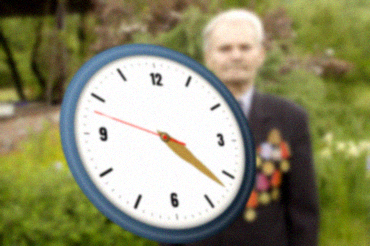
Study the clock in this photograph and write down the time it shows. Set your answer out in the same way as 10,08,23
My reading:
4,21,48
